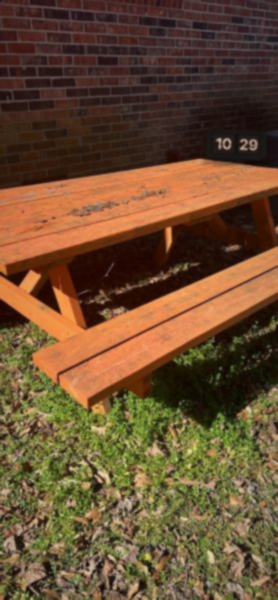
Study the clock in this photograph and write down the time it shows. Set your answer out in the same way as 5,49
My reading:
10,29
